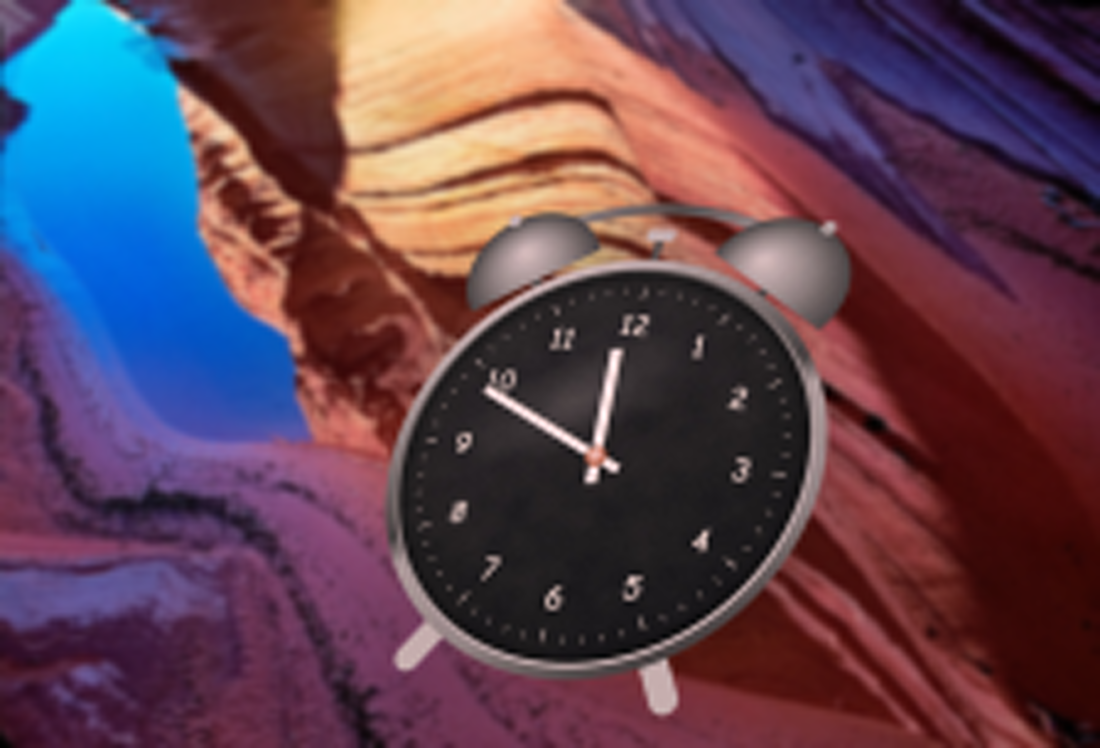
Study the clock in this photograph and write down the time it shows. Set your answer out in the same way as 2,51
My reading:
11,49
